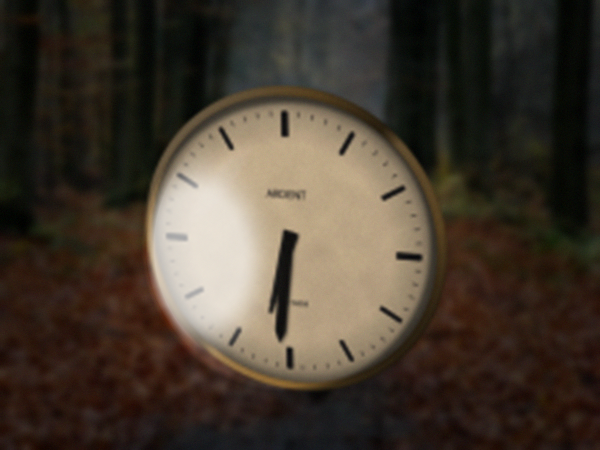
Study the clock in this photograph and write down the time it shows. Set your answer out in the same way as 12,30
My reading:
6,31
